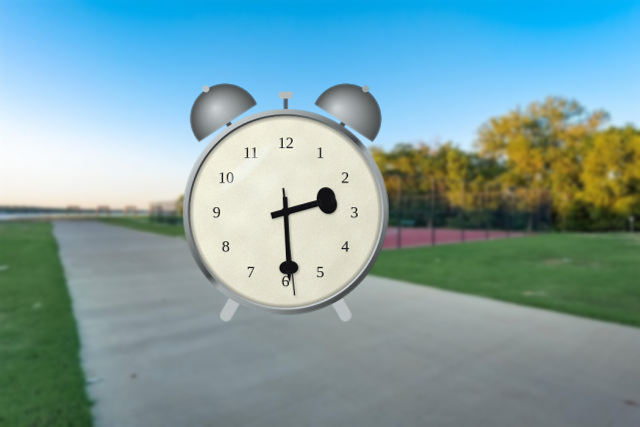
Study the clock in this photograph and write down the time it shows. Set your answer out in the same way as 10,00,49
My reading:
2,29,29
